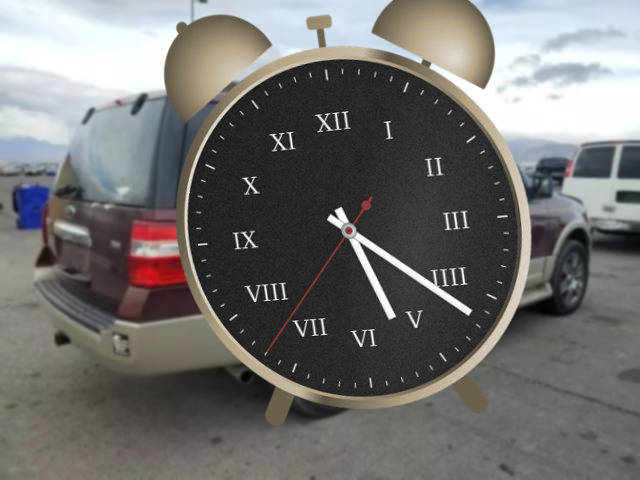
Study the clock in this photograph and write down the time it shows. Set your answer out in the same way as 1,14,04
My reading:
5,21,37
